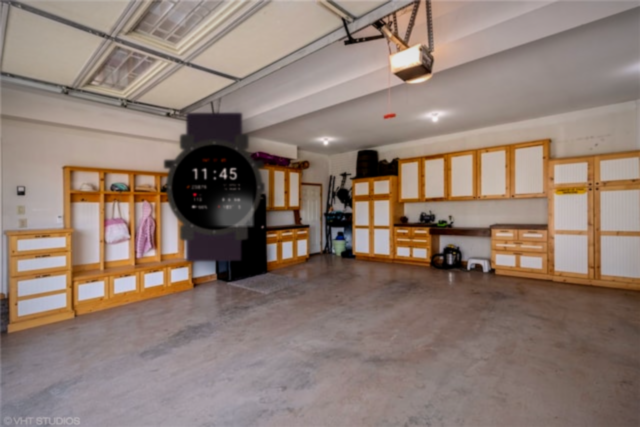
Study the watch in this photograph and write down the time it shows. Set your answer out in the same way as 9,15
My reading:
11,45
